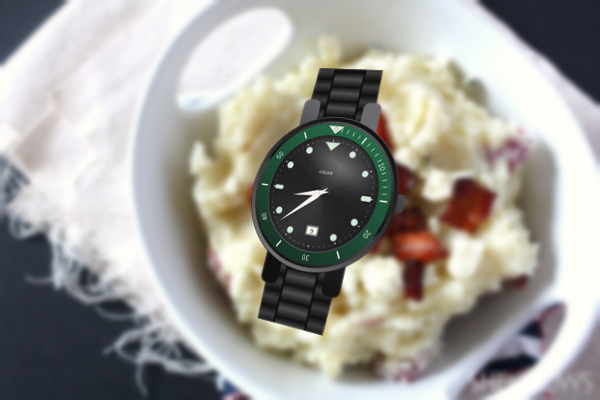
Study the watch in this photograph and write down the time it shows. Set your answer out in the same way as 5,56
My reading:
8,38
